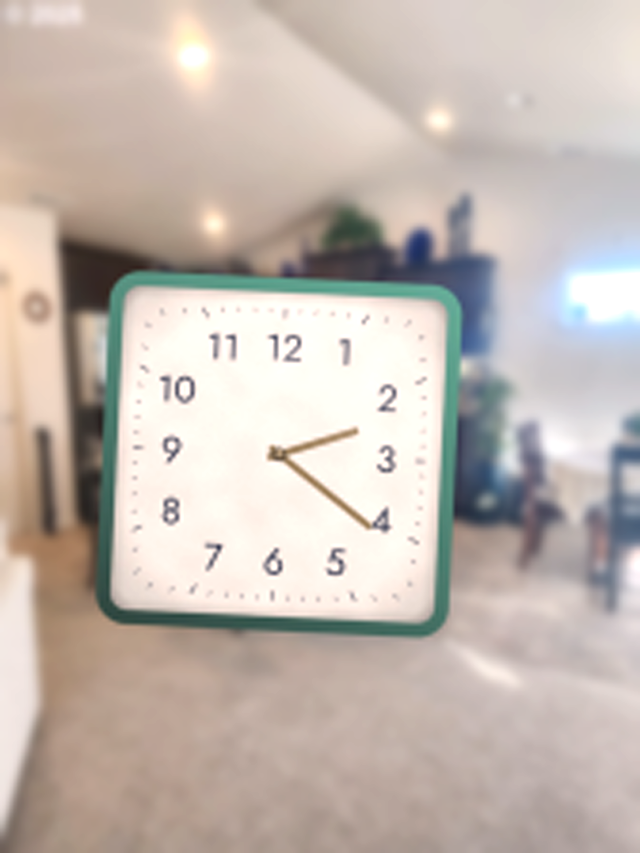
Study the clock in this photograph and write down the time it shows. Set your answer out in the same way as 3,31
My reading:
2,21
